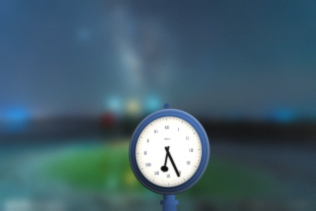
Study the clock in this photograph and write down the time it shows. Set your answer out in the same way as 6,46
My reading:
6,26
